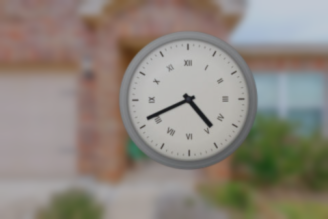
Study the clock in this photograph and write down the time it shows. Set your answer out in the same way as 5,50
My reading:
4,41
